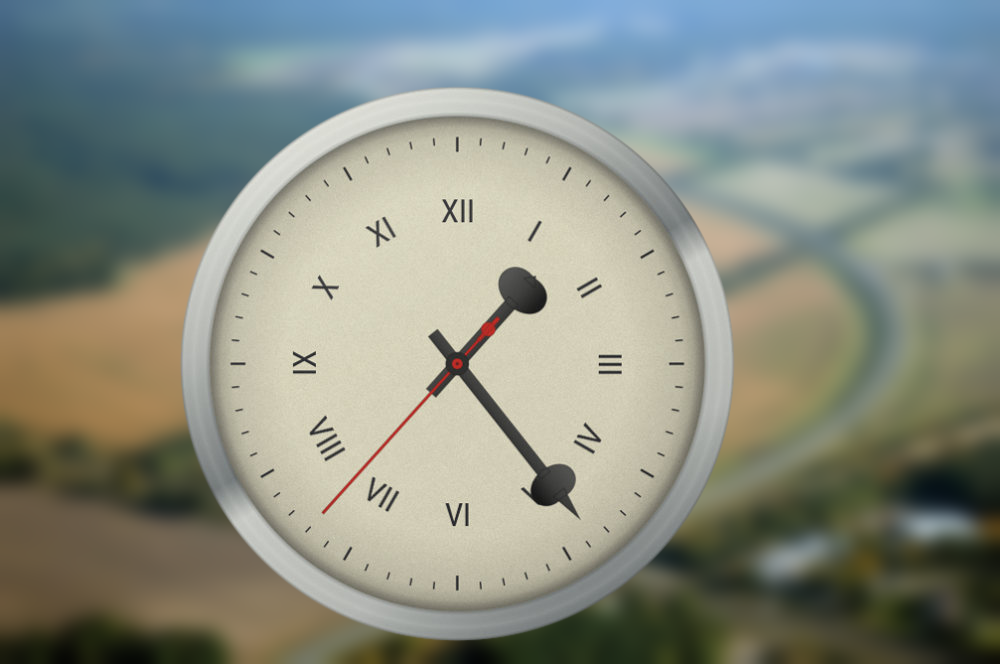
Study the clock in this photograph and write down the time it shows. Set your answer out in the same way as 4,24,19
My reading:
1,23,37
